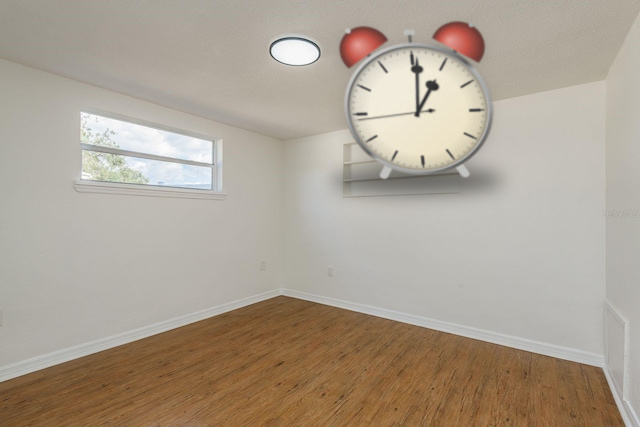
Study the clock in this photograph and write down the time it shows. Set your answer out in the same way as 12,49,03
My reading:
1,00,44
